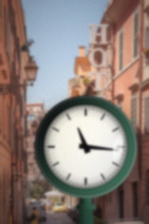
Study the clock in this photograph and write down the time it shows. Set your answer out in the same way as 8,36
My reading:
11,16
